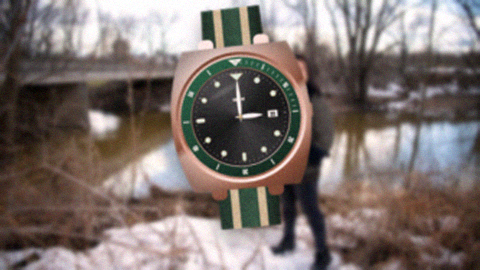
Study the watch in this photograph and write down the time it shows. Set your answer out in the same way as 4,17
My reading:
3,00
